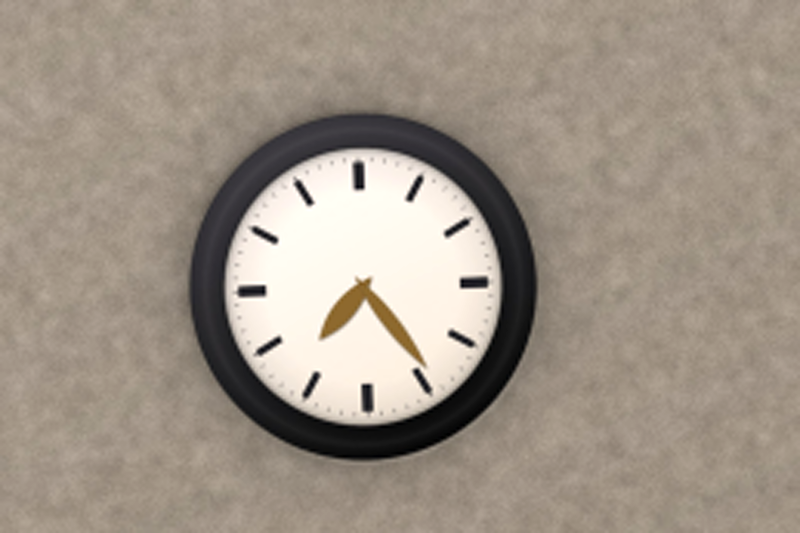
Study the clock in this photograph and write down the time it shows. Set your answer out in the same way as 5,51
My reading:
7,24
